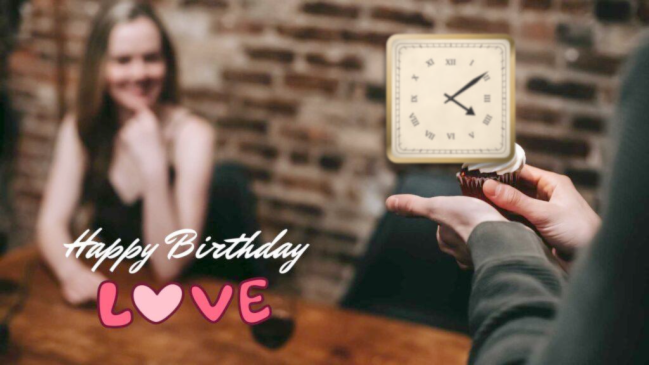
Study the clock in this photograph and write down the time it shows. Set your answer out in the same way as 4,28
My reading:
4,09
